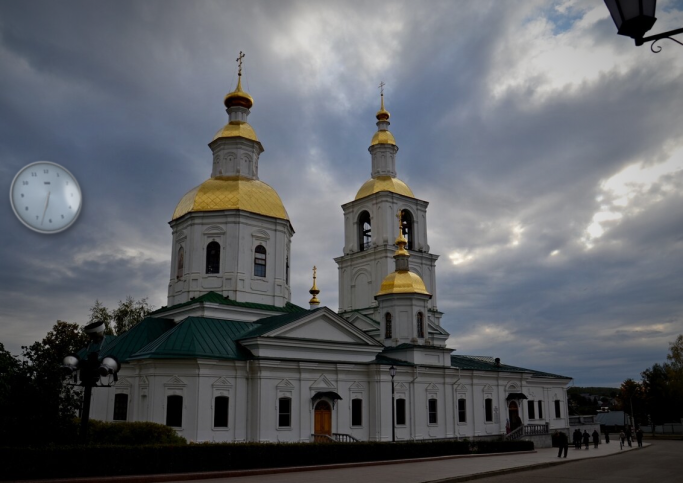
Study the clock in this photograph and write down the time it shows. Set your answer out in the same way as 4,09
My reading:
6,33
